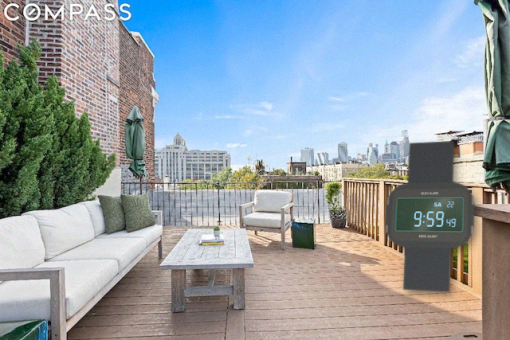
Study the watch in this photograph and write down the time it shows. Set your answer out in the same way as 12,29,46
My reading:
9,59,49
